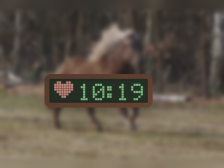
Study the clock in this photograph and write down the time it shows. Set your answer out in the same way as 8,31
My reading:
10,19
